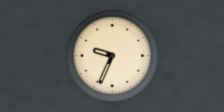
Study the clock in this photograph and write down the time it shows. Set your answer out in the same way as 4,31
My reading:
9,34
